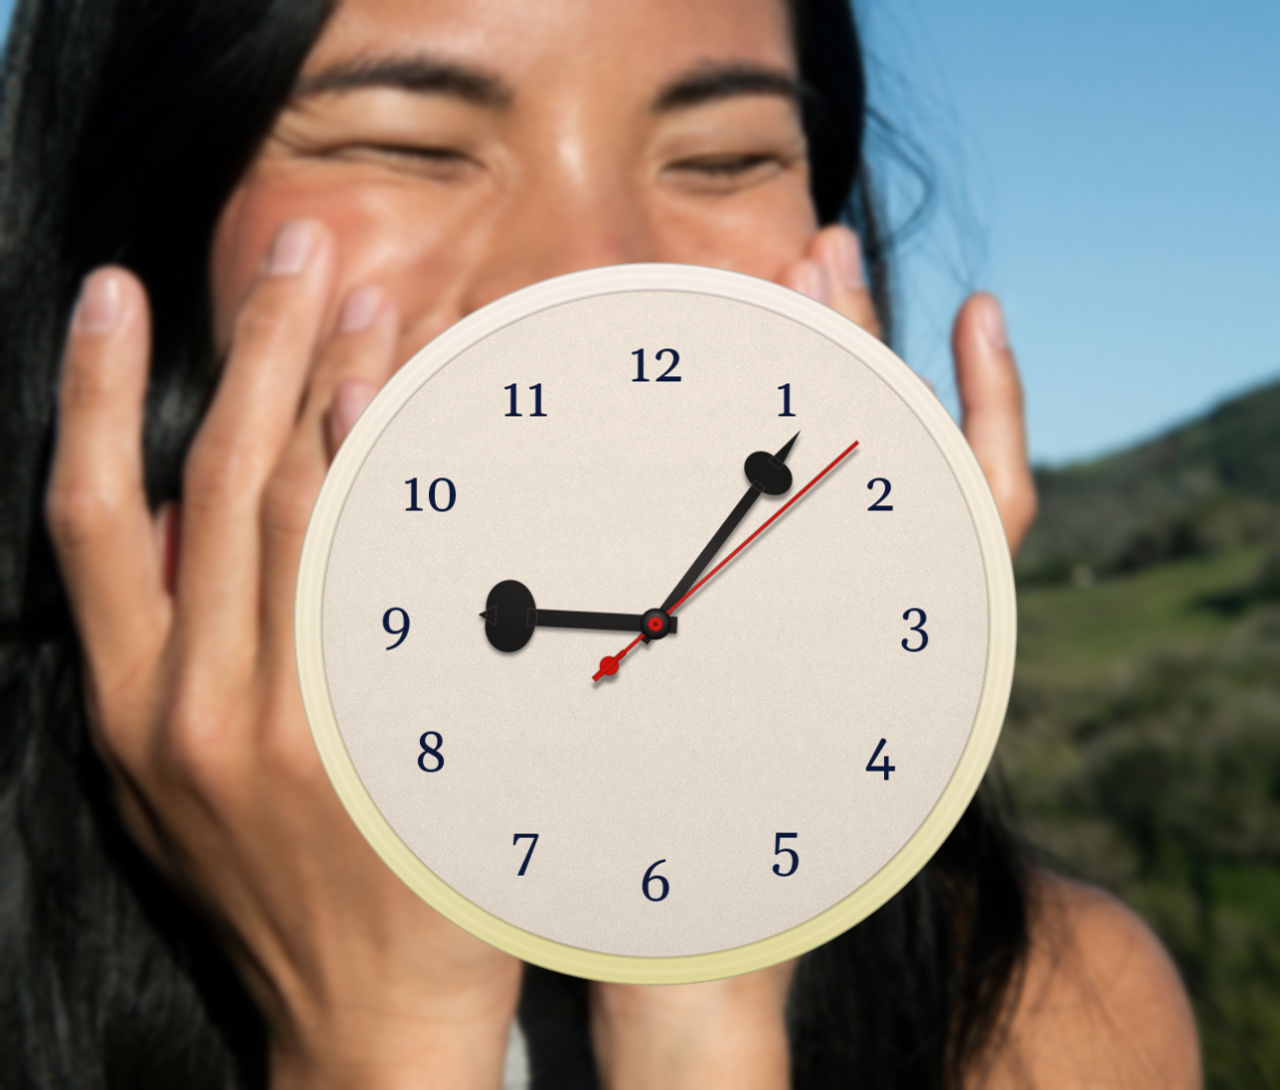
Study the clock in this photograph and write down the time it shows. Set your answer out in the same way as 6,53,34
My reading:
9,06,08
